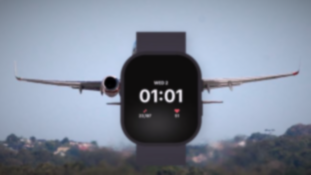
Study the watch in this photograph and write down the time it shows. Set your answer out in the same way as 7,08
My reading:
1,01
